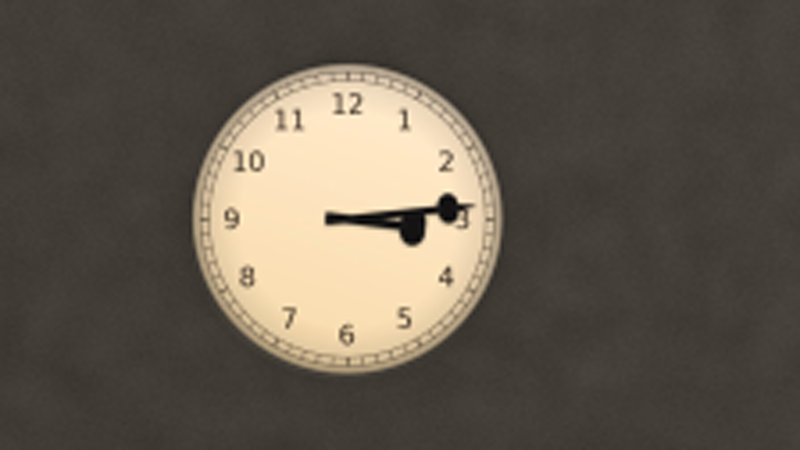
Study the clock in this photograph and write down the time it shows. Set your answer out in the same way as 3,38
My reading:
3,14
